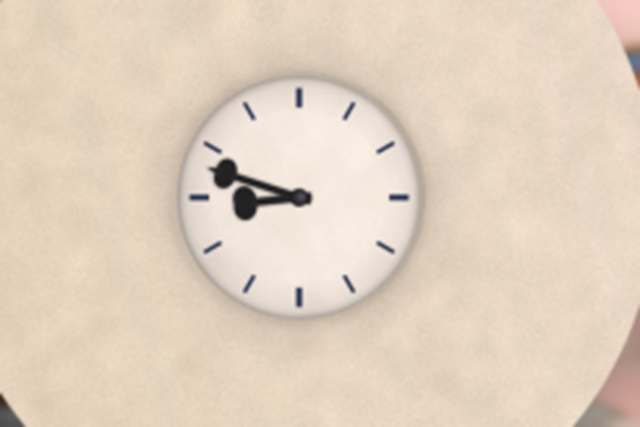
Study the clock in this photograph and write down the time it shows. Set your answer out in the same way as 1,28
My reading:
8,48
